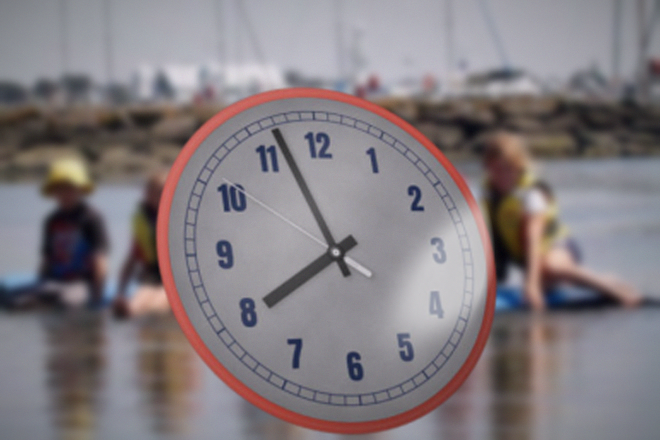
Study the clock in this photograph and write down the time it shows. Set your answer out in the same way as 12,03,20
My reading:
7,56,51
